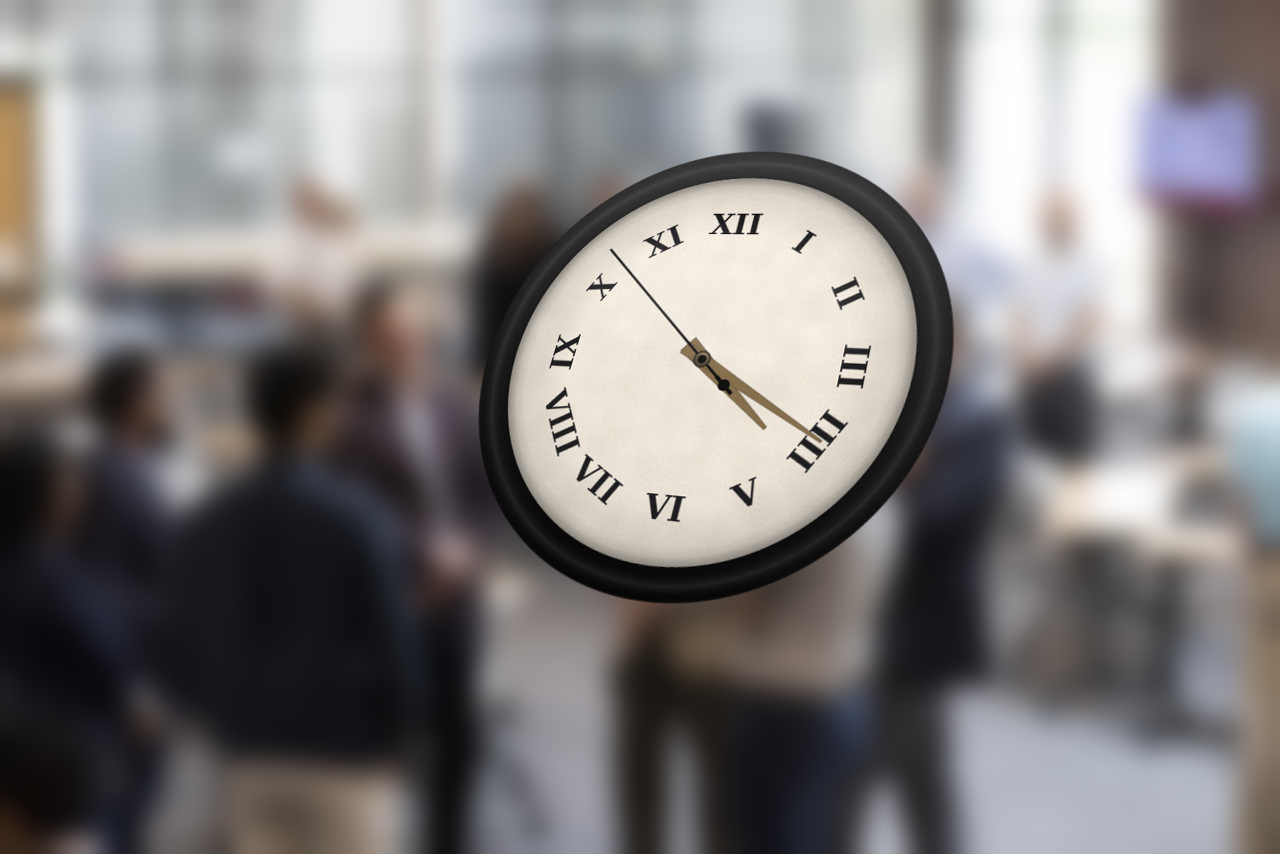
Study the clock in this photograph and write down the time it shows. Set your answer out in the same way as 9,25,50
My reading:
4,19,52
